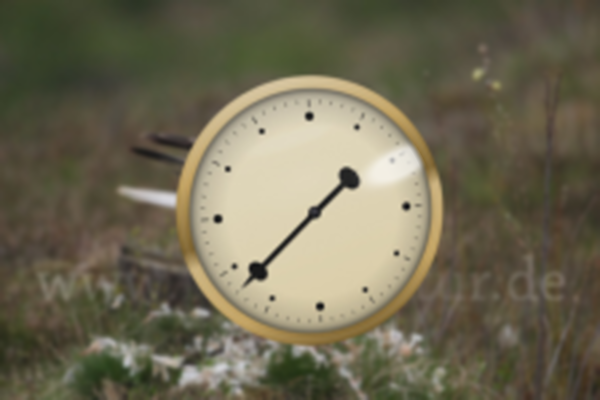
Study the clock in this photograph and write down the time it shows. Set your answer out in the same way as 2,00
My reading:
1,38
